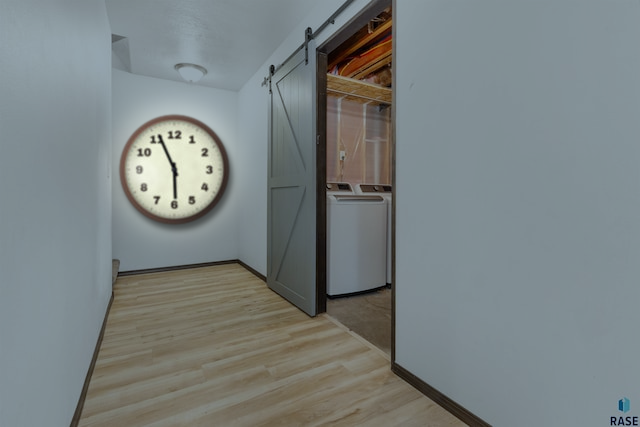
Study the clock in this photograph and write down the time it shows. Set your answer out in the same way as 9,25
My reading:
5,56
